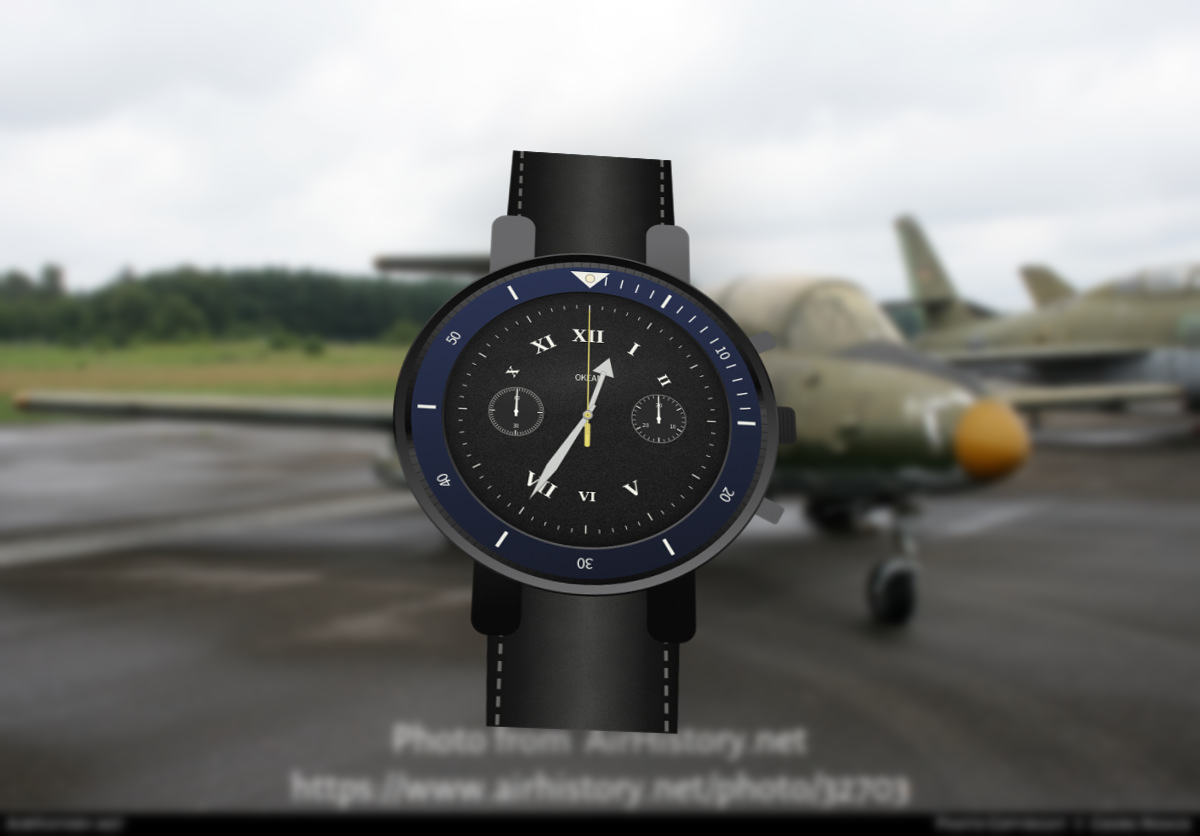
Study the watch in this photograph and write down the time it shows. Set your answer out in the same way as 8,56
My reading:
12,35
